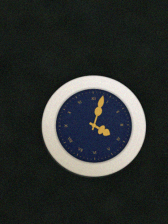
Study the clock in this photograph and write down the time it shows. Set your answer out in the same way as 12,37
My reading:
4,03
